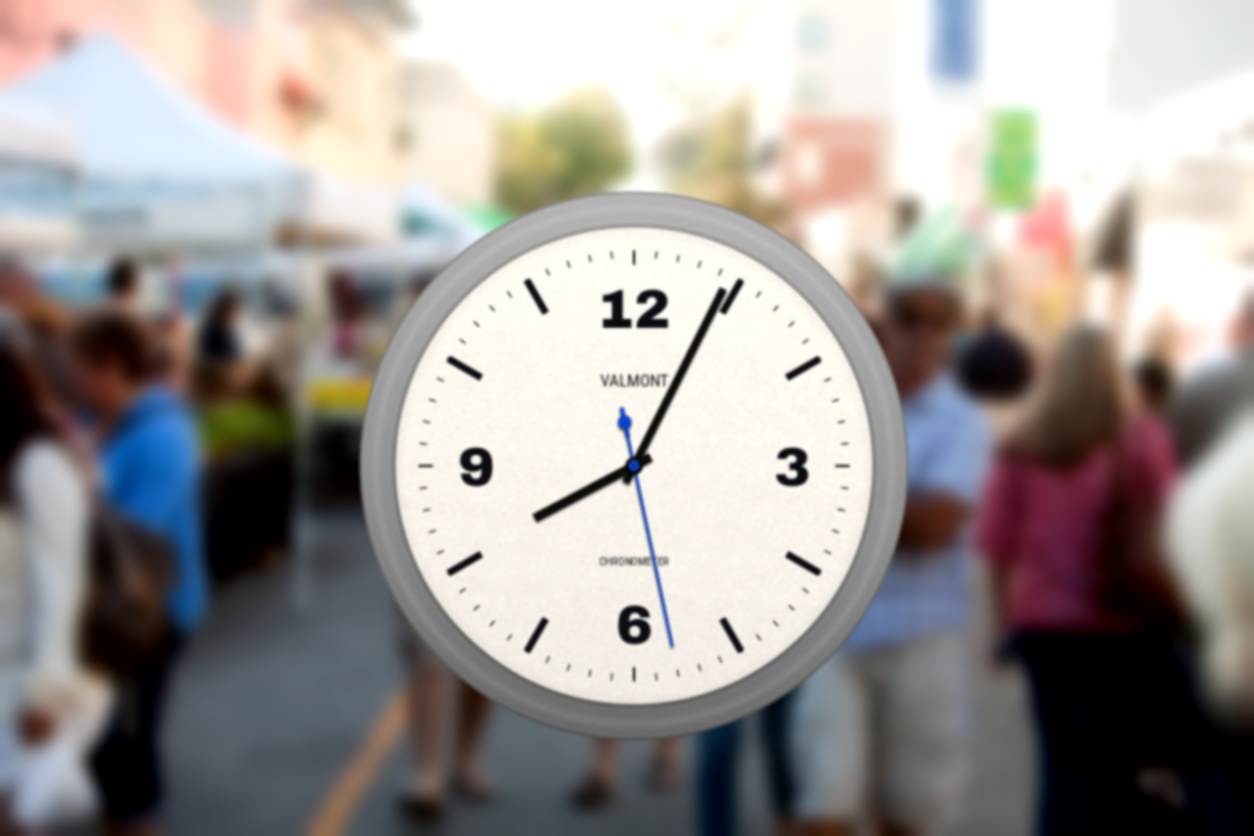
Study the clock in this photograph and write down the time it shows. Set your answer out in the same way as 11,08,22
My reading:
8,04,28
